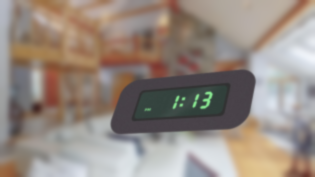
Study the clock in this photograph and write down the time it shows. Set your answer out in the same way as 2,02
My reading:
1,13
